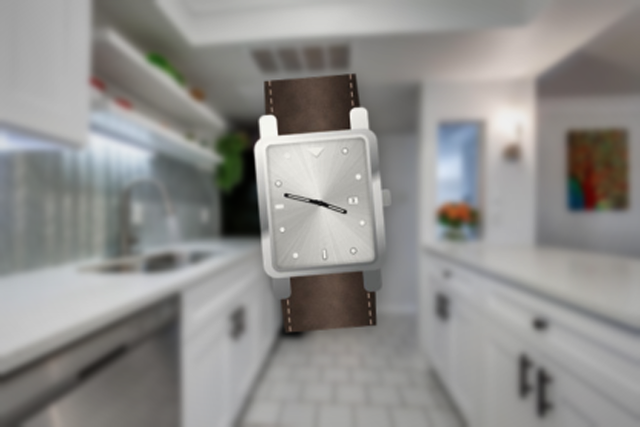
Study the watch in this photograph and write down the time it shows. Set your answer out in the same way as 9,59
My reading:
3,48
